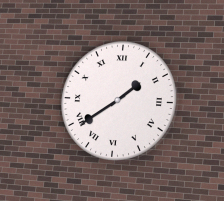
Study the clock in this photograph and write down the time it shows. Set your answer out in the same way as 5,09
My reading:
1,39
